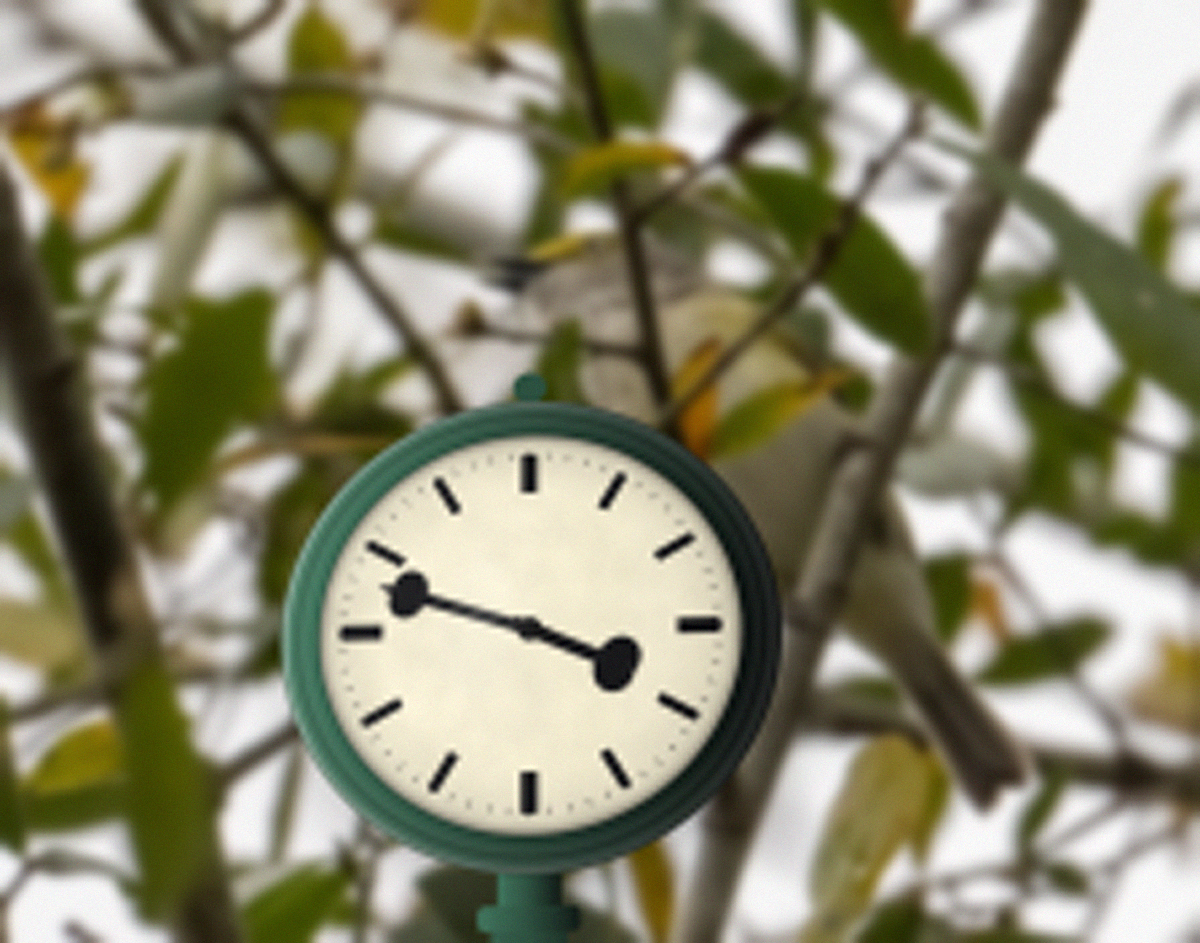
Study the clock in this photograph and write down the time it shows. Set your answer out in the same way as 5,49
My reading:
3,48
